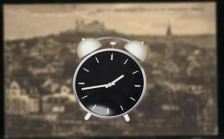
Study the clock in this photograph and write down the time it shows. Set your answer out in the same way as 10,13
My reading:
1,43
